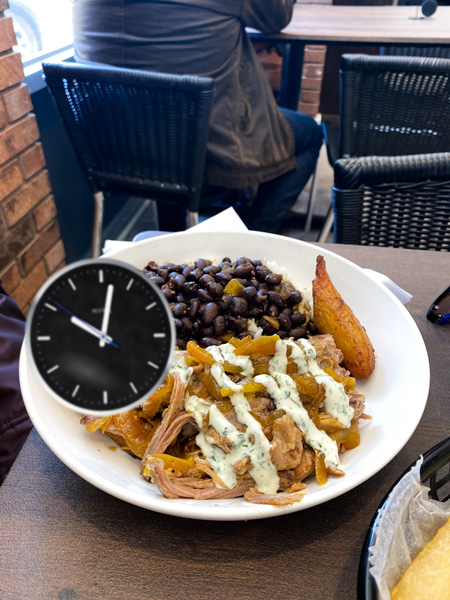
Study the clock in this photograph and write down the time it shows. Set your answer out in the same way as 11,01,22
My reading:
10,01,51
